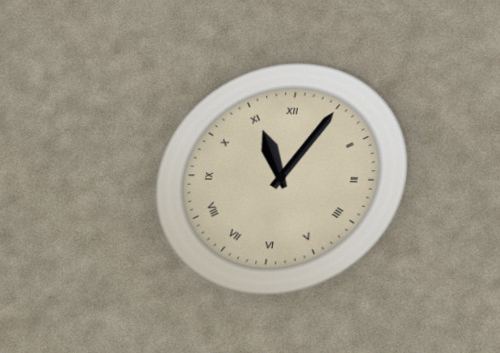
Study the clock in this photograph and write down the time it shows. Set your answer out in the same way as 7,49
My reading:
11,05
